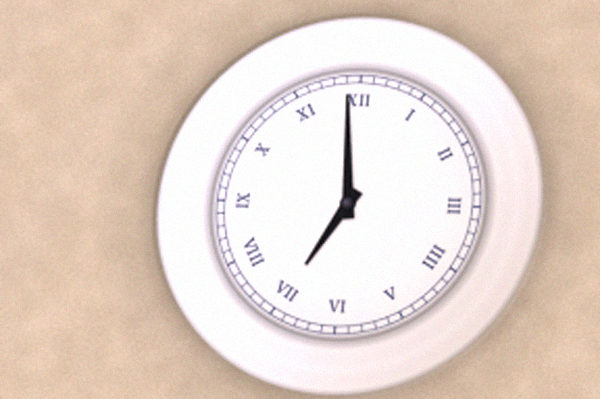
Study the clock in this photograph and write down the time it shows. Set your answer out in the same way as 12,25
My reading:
6,59
